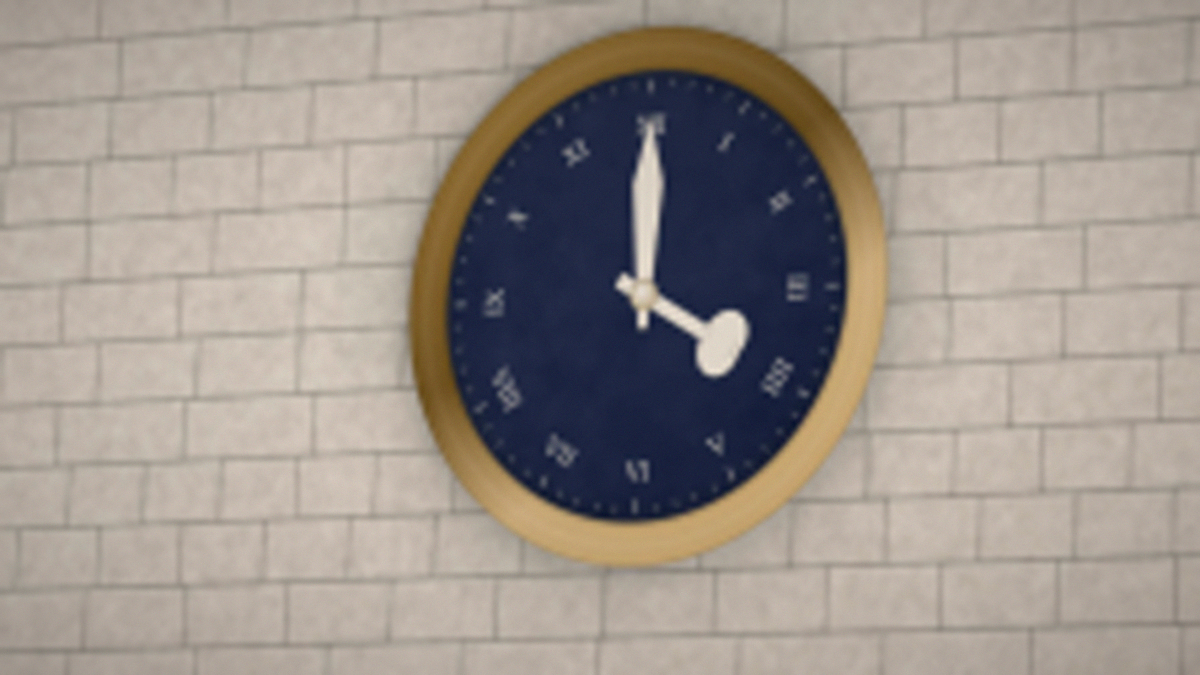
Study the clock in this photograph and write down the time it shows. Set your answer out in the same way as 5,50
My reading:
4,00
